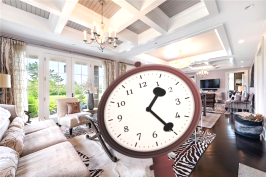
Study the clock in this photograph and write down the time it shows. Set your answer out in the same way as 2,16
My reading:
1,25
